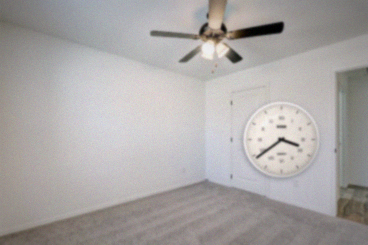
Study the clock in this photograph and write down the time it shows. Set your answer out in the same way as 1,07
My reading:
3,39
